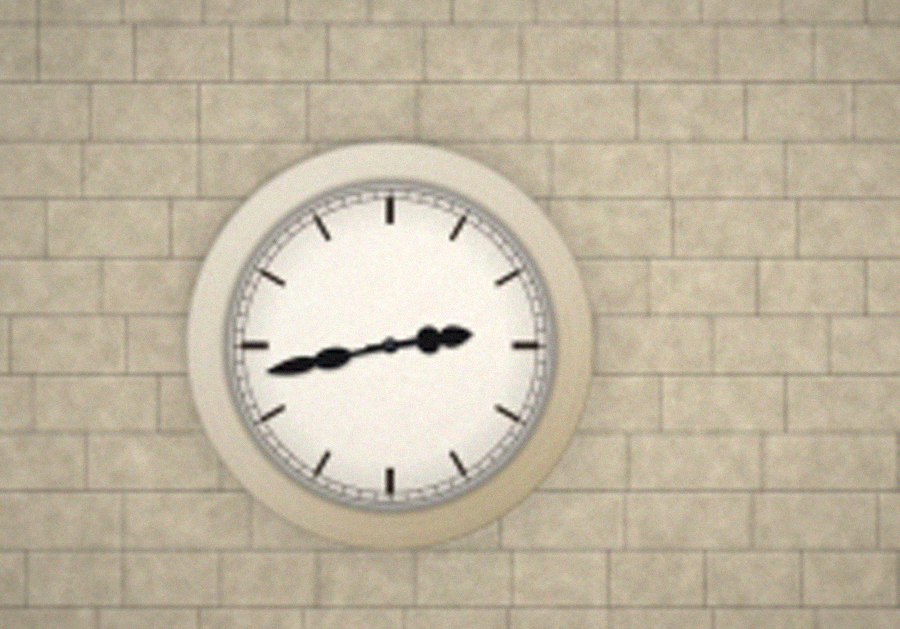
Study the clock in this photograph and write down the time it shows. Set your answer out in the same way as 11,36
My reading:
2,43
